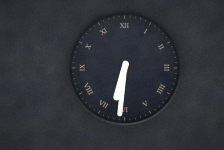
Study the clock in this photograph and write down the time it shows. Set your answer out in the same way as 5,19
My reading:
6,31
